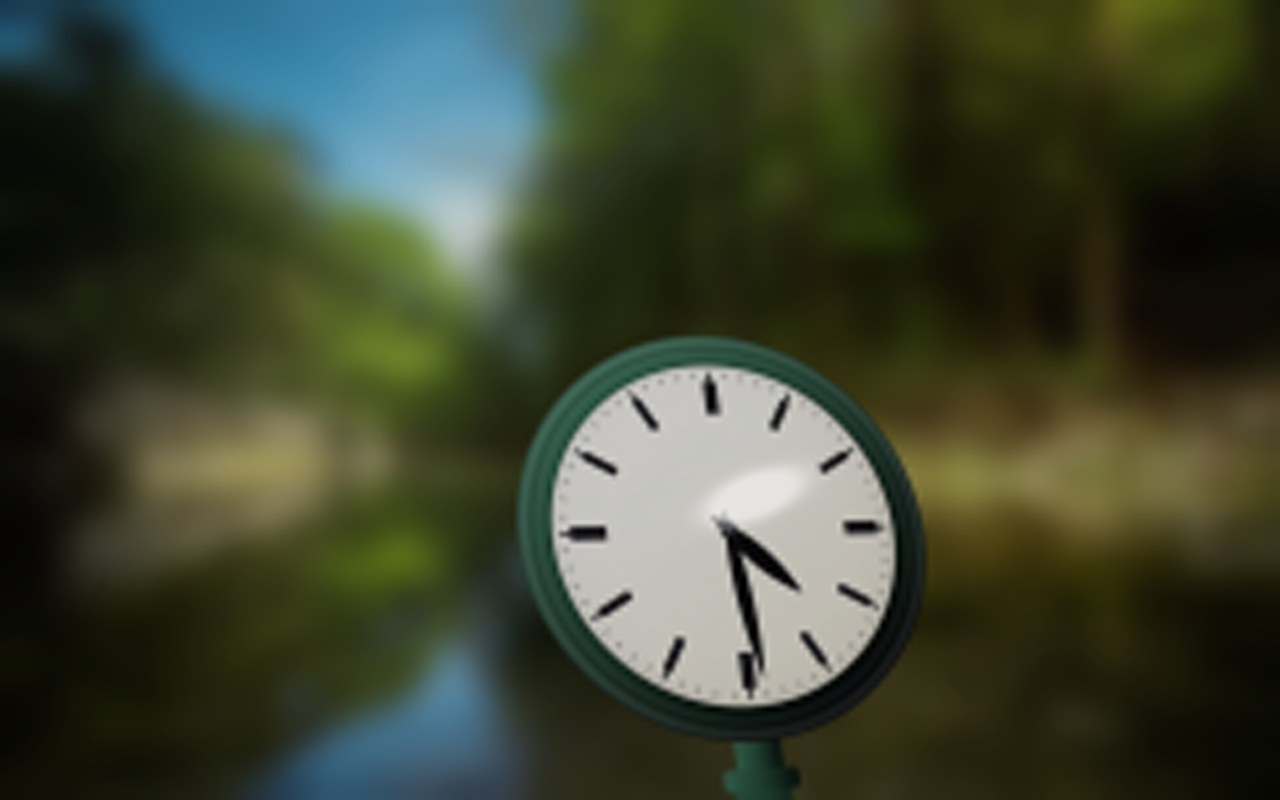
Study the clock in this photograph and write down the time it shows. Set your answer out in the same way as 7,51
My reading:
4,29
